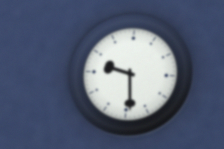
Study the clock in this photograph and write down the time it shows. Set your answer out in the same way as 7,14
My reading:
9,29
